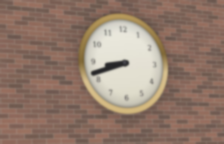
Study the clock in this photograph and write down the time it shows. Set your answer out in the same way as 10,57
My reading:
8,42
